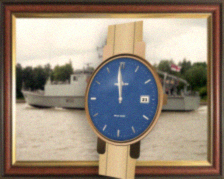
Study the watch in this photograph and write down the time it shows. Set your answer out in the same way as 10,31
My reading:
11,59
